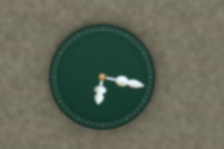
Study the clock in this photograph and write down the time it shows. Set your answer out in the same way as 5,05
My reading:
6,17
